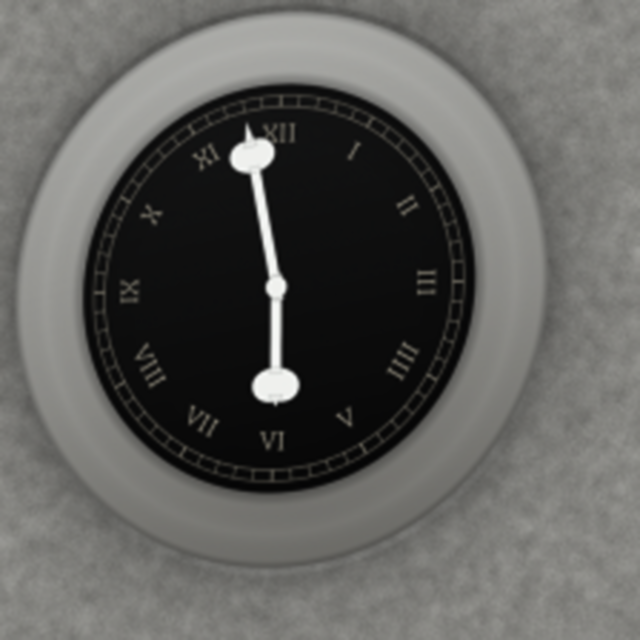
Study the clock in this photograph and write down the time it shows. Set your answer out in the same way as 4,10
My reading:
5,58
